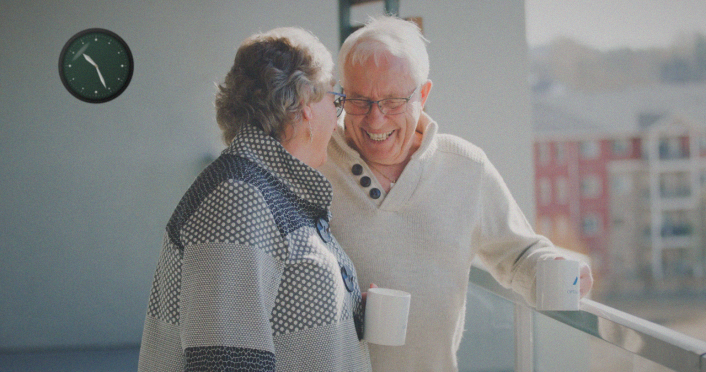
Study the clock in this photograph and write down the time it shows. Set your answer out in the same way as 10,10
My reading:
10,26
